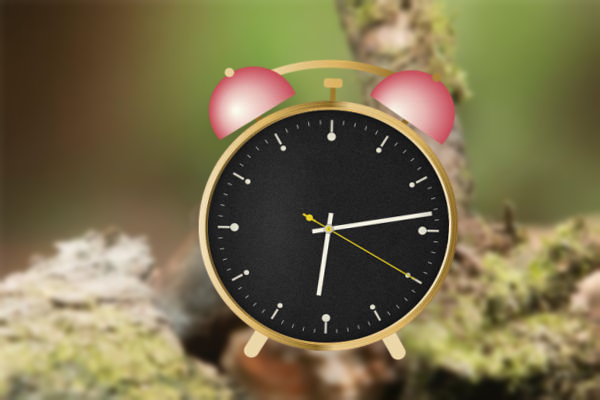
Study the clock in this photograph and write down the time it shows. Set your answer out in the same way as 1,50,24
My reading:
6,13,20
